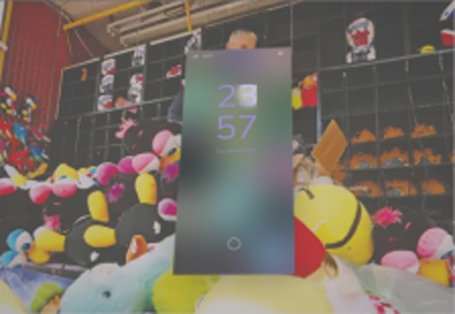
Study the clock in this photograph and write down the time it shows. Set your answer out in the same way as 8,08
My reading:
23,57
